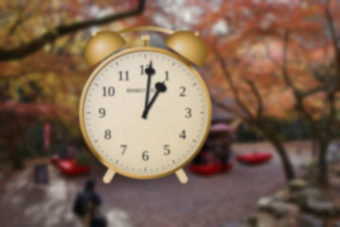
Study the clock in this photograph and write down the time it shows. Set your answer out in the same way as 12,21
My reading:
1,01
